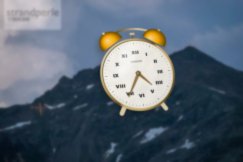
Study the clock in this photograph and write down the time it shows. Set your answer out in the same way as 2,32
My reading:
4,35
